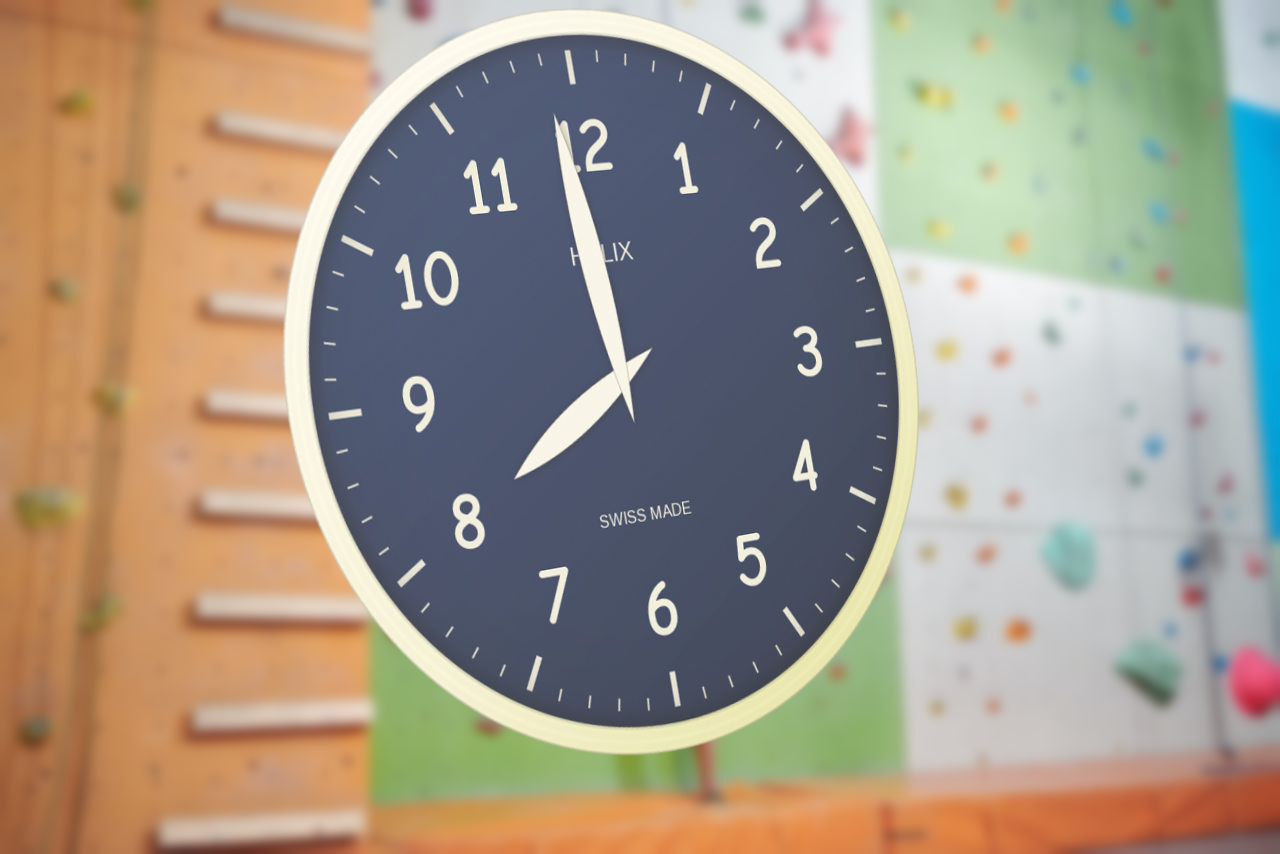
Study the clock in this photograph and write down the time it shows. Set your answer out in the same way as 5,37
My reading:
7,59
